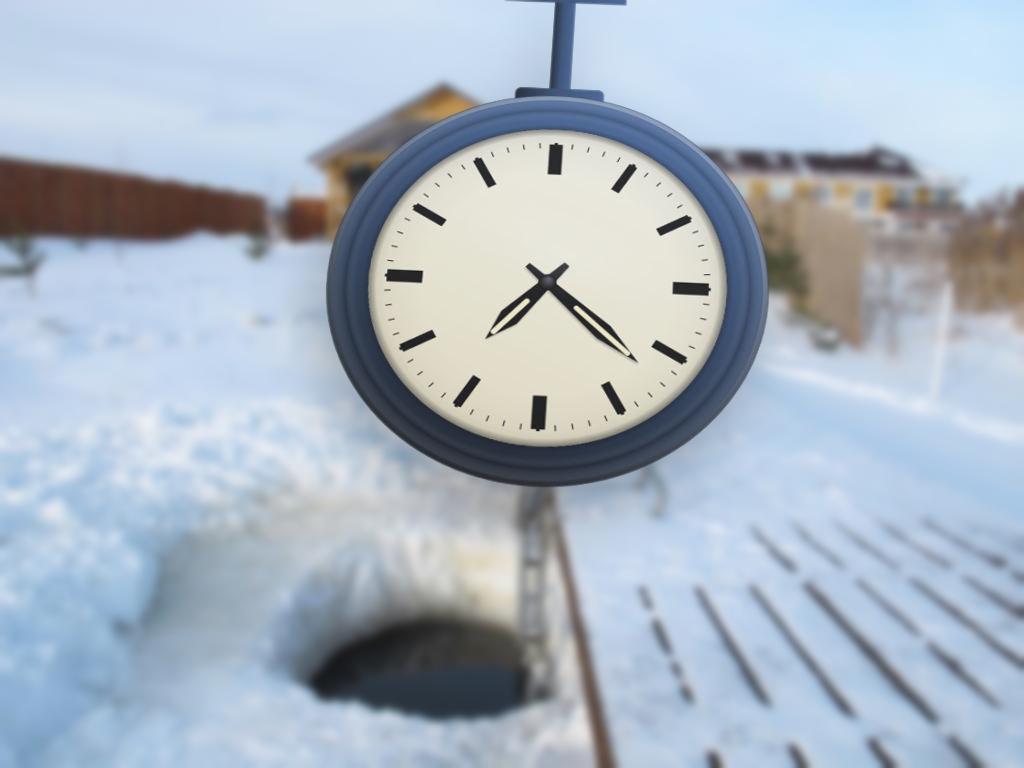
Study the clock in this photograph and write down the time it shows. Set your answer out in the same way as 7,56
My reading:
7,22
